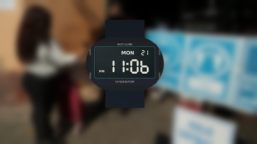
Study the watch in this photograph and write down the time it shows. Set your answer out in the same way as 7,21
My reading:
11,06
